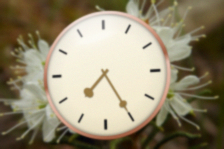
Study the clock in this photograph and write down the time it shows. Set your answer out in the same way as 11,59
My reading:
7,25
